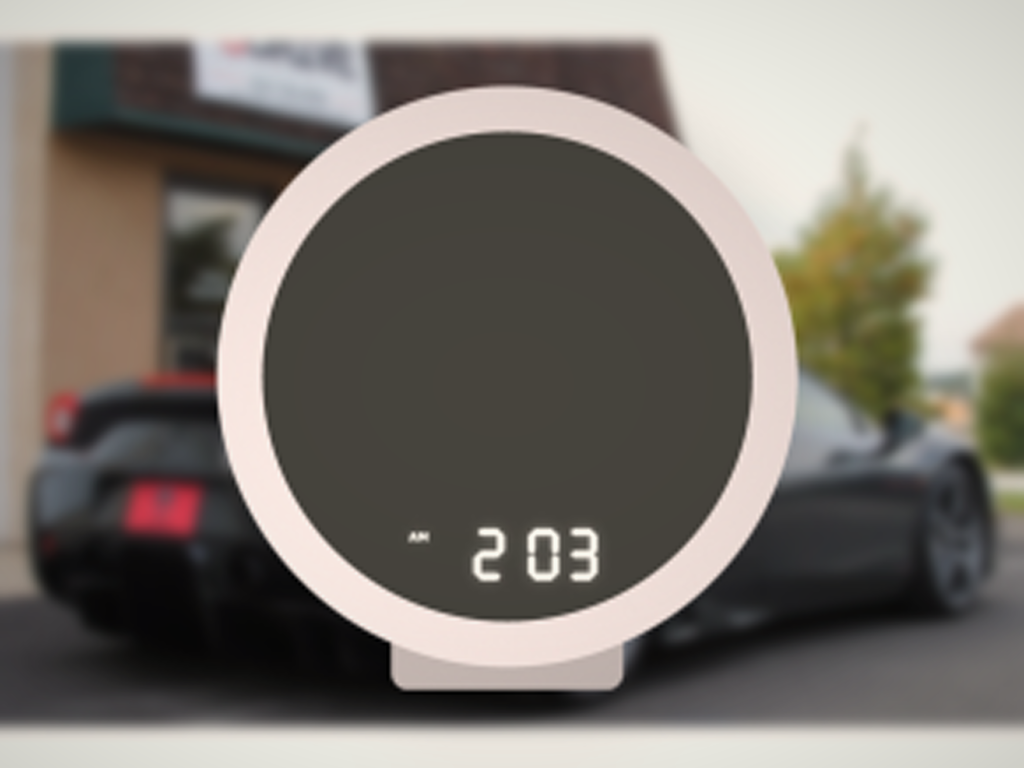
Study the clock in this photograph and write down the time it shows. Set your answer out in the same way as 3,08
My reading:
2,03
